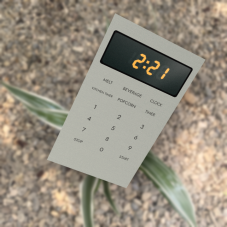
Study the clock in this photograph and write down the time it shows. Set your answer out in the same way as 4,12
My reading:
2,21
